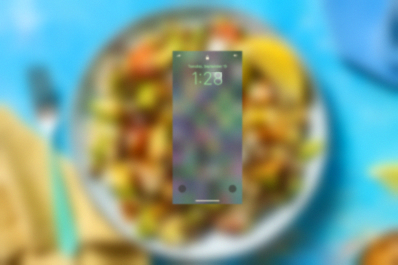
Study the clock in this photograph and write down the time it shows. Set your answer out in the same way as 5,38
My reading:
1,28
